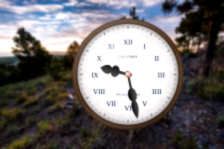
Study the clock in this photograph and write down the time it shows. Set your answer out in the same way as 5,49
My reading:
9,28
